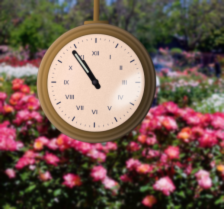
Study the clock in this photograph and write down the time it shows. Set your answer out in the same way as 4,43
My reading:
10,54
